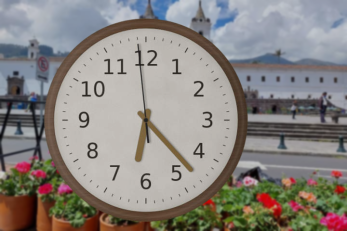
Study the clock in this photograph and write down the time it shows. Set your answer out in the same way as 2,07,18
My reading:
6,22,59
